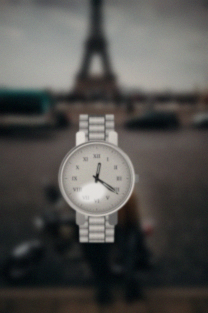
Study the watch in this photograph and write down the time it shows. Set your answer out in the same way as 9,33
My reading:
12,21
